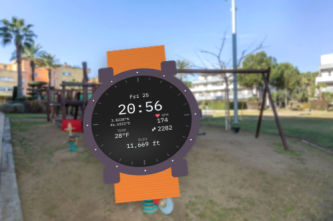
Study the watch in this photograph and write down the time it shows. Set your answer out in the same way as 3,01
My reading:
20,56
